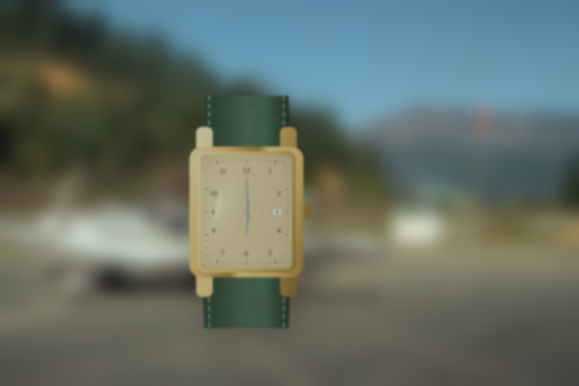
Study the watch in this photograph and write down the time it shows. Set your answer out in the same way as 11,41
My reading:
6,00
